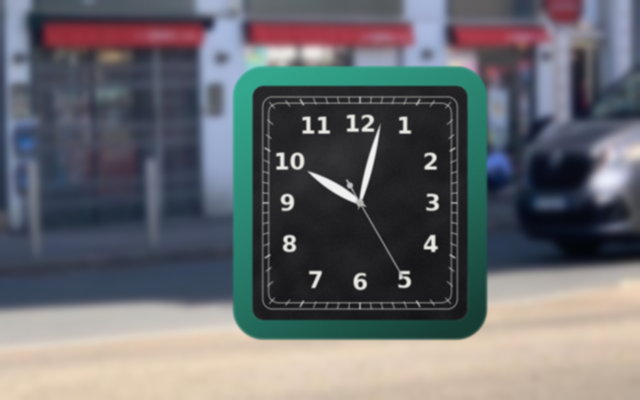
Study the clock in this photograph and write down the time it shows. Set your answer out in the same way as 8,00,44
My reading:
10,02,25
